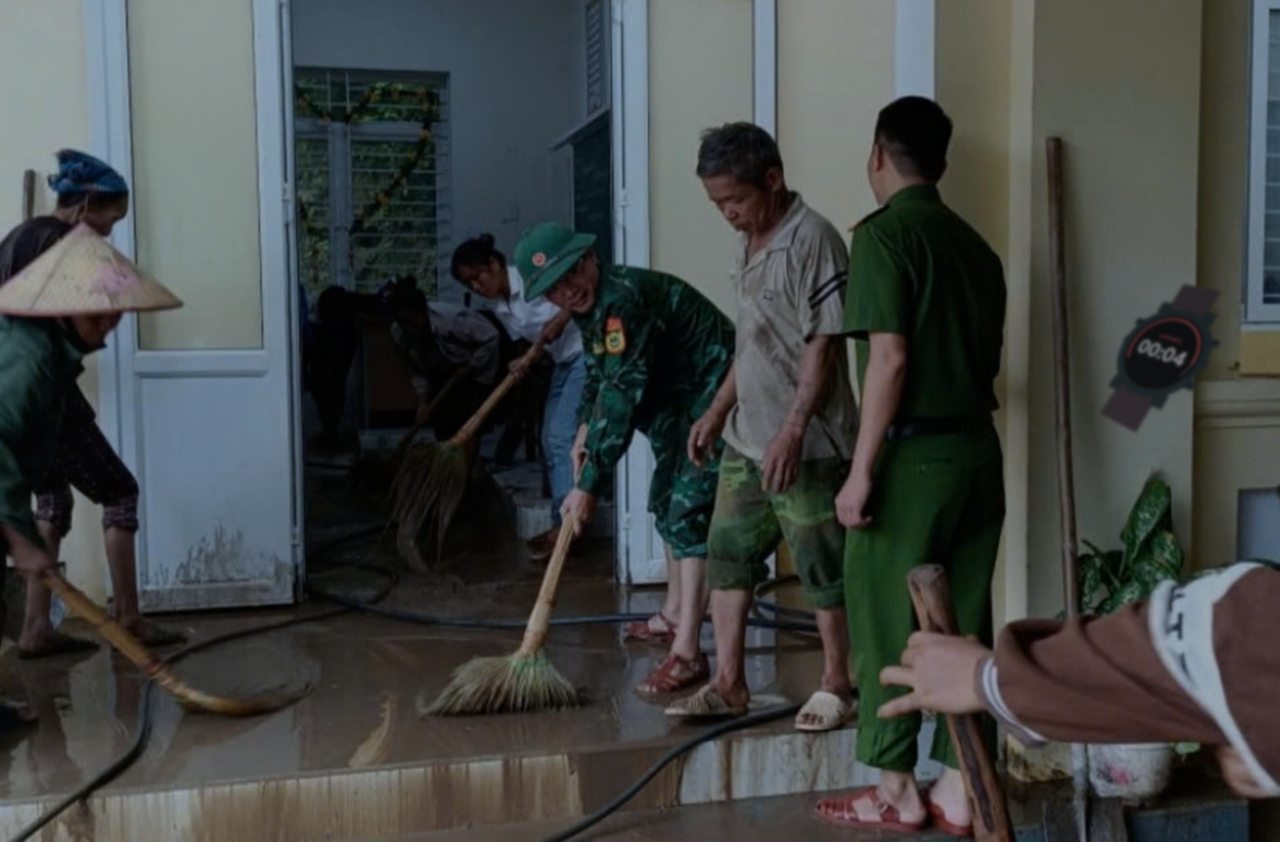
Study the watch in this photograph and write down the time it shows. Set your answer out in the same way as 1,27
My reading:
0,04
